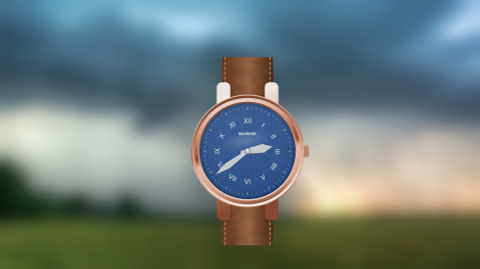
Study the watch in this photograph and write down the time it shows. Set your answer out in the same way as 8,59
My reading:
2,39
